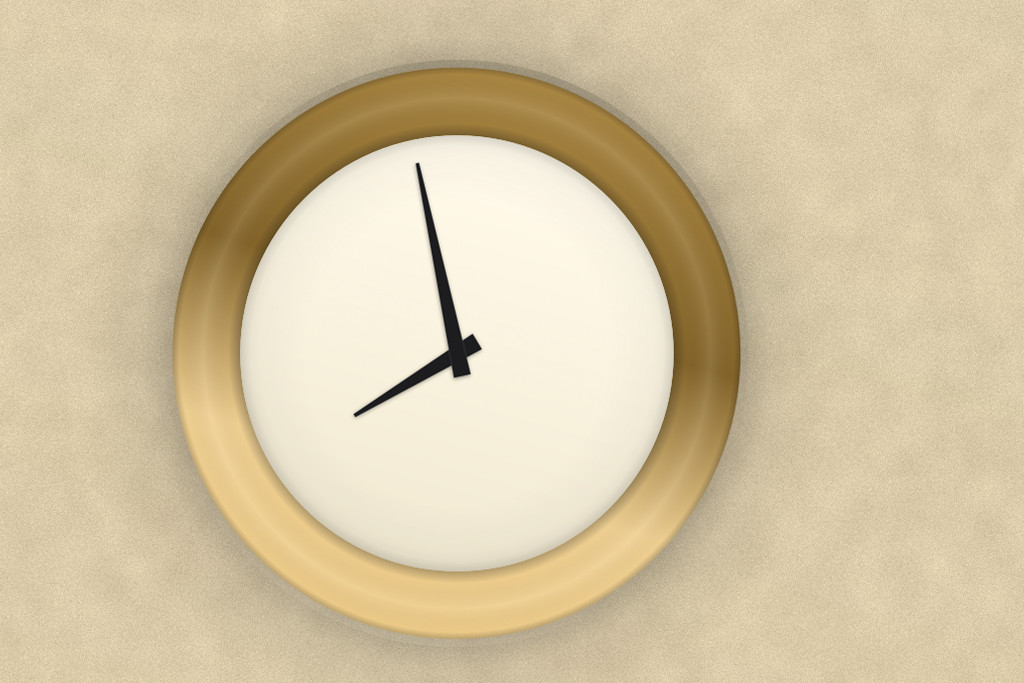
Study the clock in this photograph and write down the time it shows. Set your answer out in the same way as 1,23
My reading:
7,58
